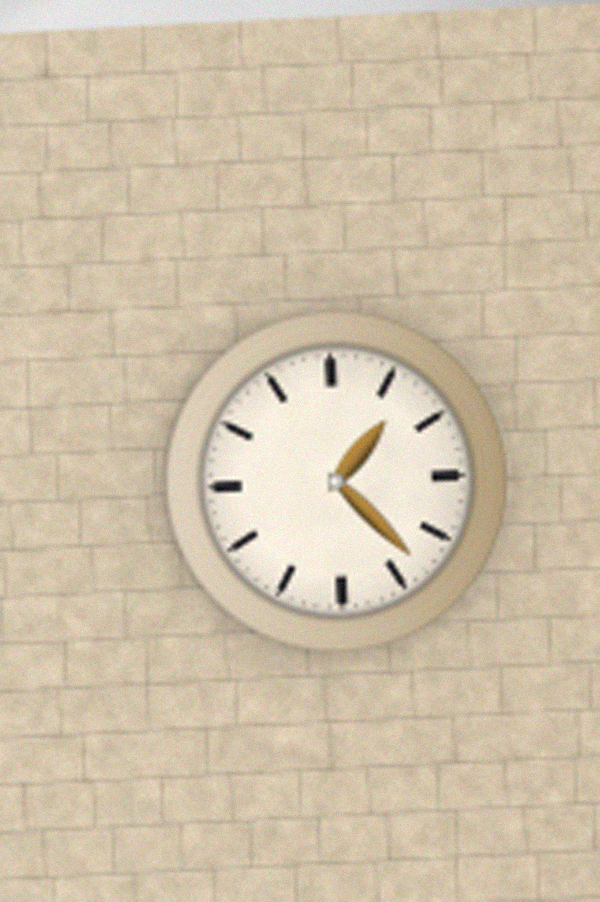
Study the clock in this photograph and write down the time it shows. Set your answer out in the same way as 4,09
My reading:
1,23
